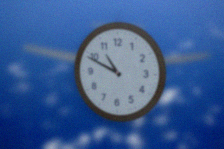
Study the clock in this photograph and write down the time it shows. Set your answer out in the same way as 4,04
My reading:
10,49
